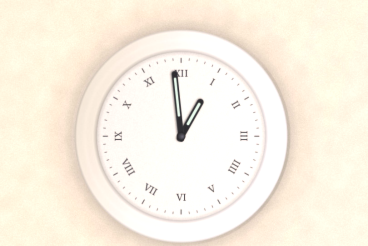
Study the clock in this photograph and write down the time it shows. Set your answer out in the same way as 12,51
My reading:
12,59
